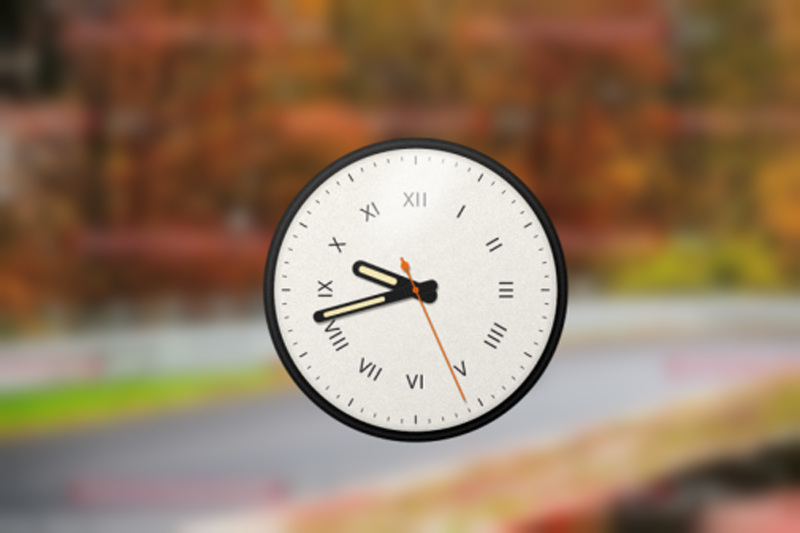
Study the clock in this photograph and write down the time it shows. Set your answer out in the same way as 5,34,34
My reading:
9,42,26
